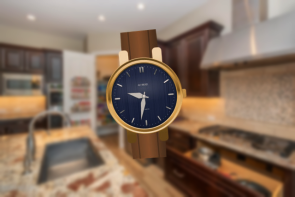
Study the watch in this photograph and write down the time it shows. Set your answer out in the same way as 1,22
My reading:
9,32
